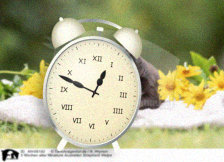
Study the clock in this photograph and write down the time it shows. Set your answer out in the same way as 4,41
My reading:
12,48
